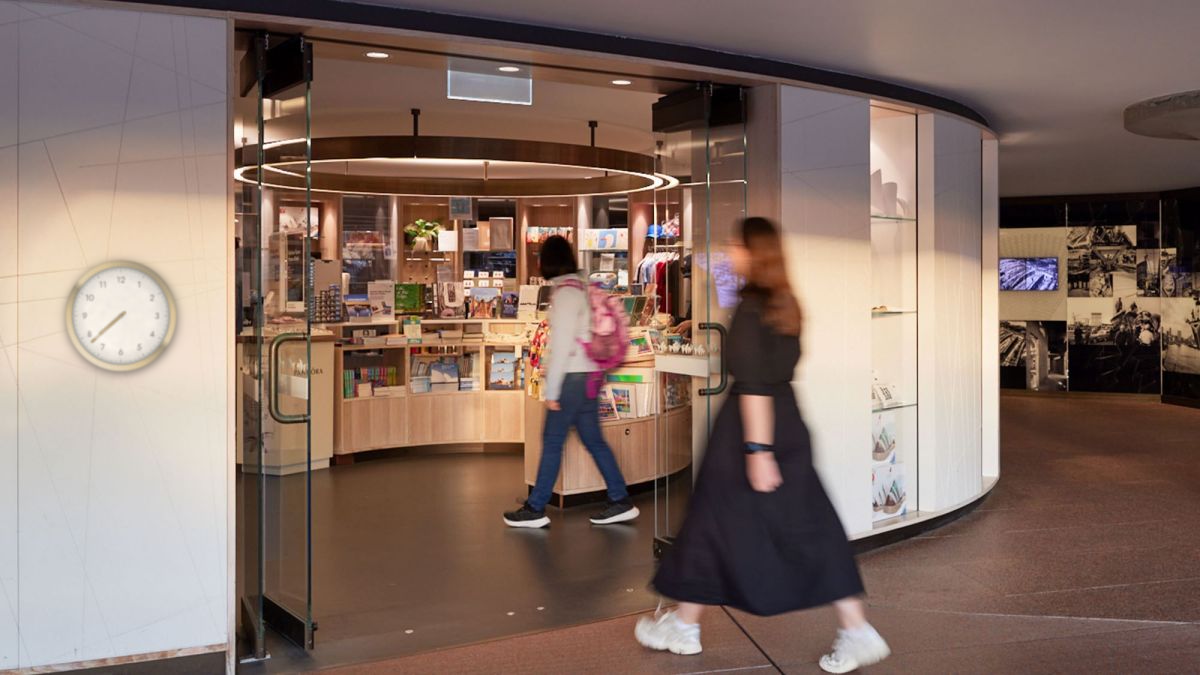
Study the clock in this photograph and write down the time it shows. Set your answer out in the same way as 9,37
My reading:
7,38
